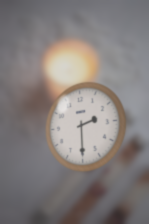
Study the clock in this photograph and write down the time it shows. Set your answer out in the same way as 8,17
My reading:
2,30
